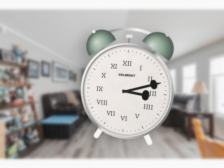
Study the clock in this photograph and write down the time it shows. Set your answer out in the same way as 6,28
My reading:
3,12
